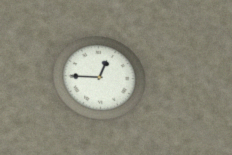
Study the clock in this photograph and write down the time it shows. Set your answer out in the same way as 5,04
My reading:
12,45
